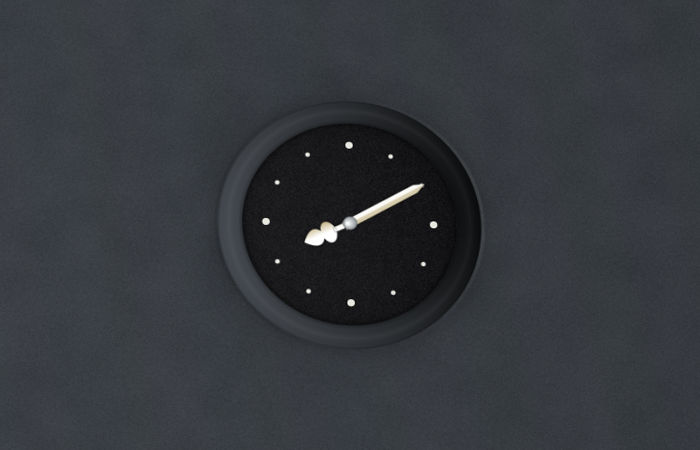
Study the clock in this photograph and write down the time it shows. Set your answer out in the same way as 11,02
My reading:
8,10
